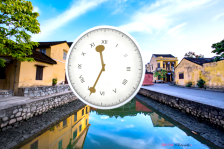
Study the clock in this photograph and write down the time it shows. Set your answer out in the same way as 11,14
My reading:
11,34
